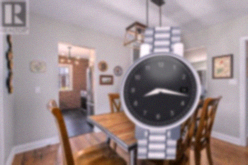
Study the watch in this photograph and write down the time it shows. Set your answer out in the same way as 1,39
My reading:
8,17
